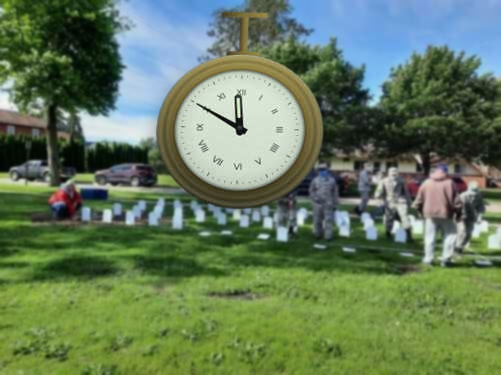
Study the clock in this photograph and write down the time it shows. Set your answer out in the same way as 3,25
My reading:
11,50
